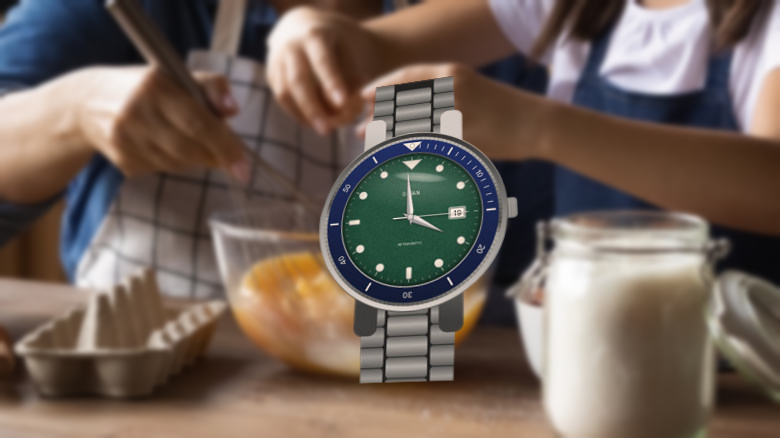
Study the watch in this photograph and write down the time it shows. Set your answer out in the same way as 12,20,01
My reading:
3,59,15
